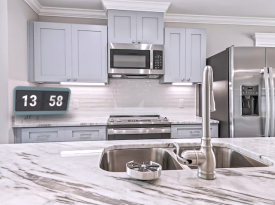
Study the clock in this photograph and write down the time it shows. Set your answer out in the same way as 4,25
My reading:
13,58
